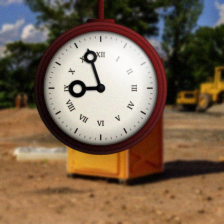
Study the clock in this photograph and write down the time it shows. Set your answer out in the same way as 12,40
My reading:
8,57
